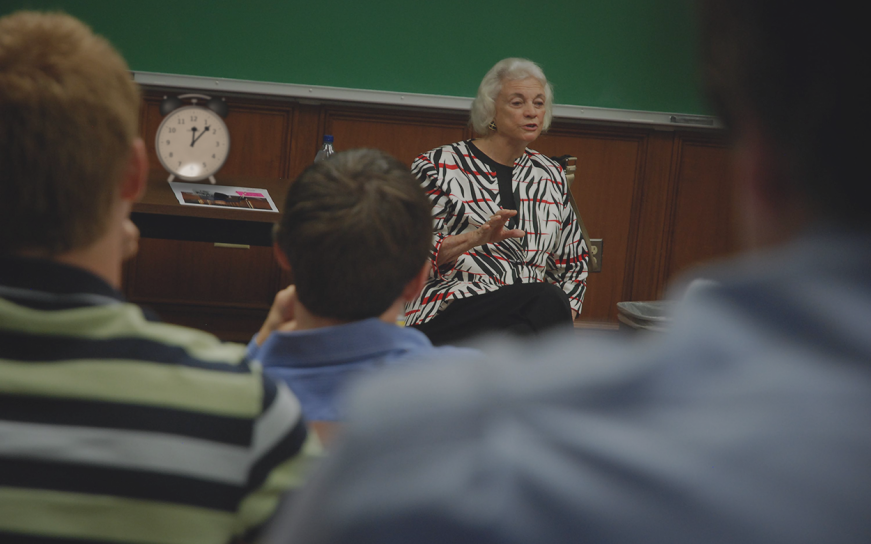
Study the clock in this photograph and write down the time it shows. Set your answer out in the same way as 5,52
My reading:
12,07
